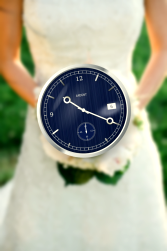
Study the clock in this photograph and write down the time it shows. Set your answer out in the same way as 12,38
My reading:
10,20
